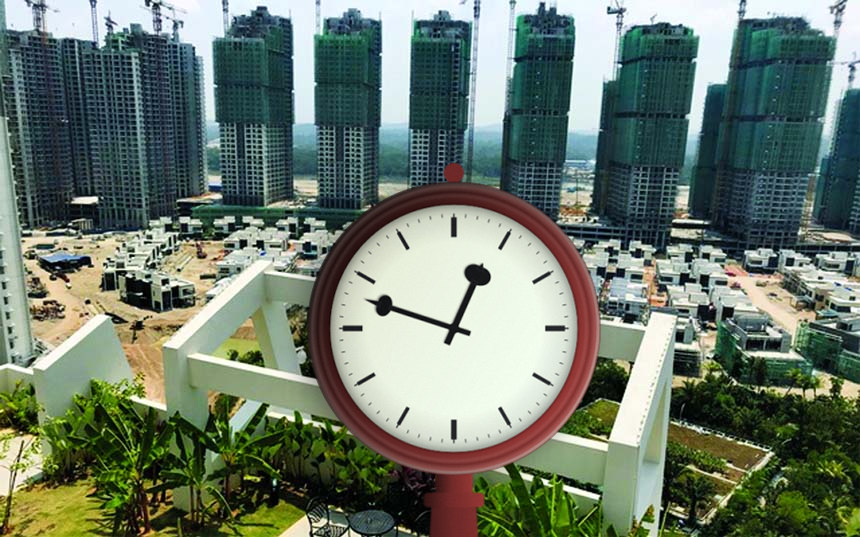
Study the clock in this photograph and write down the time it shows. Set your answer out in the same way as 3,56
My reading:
12,48
